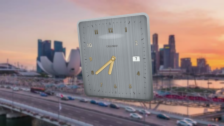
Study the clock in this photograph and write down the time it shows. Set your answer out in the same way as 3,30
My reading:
6,39
